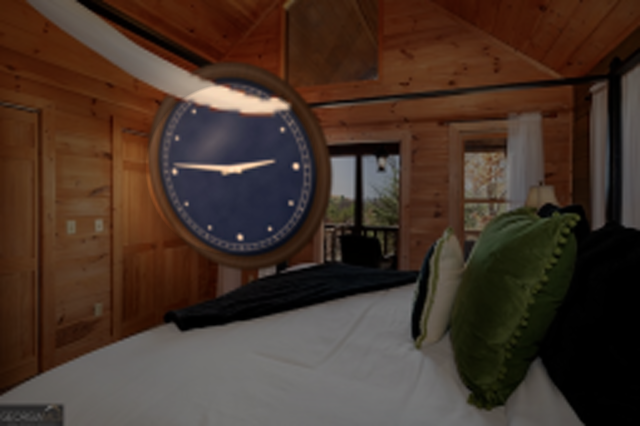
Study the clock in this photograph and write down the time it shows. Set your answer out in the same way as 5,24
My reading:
2,46
